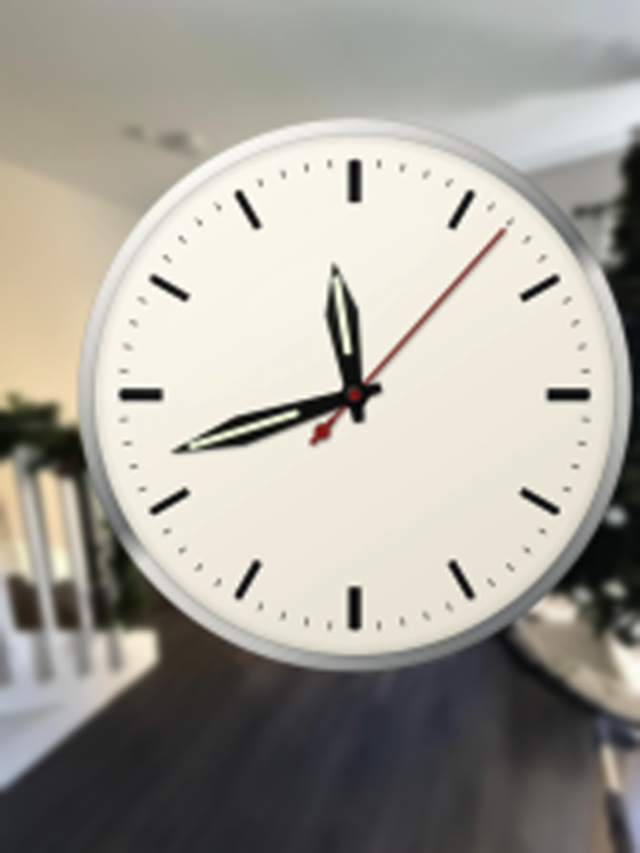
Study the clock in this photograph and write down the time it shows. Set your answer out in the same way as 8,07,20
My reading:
11,42,07
